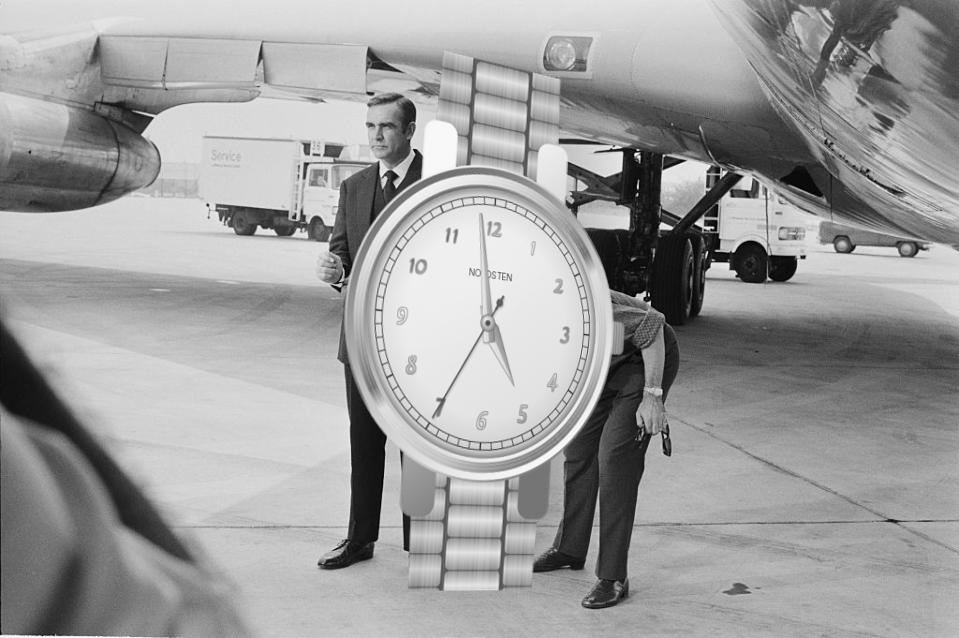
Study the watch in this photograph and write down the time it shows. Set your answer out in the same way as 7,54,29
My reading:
4,58,35
